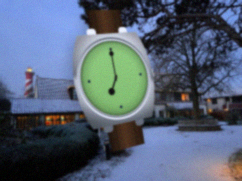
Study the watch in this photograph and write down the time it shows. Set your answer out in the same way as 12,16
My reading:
7,00
